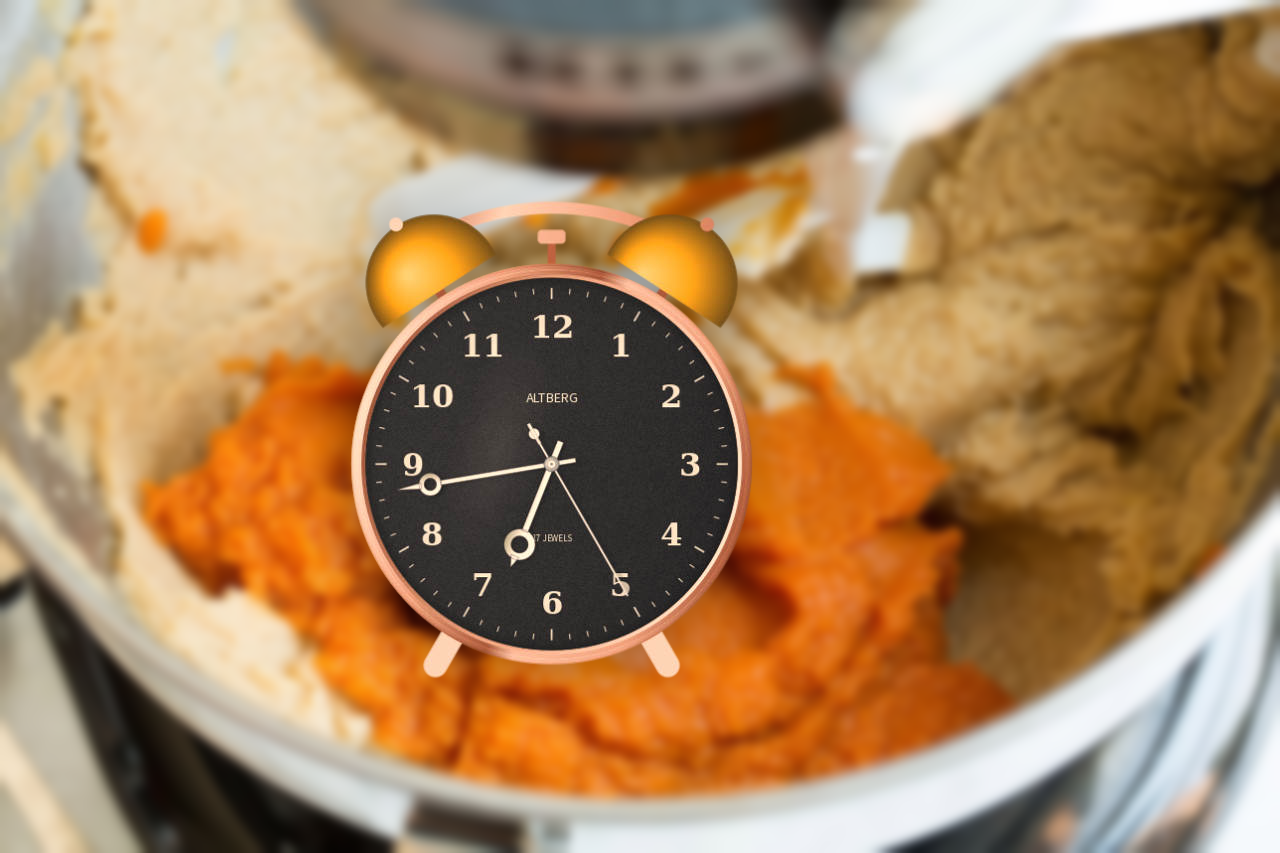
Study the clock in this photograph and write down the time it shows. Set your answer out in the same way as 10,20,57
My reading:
6,43,25
